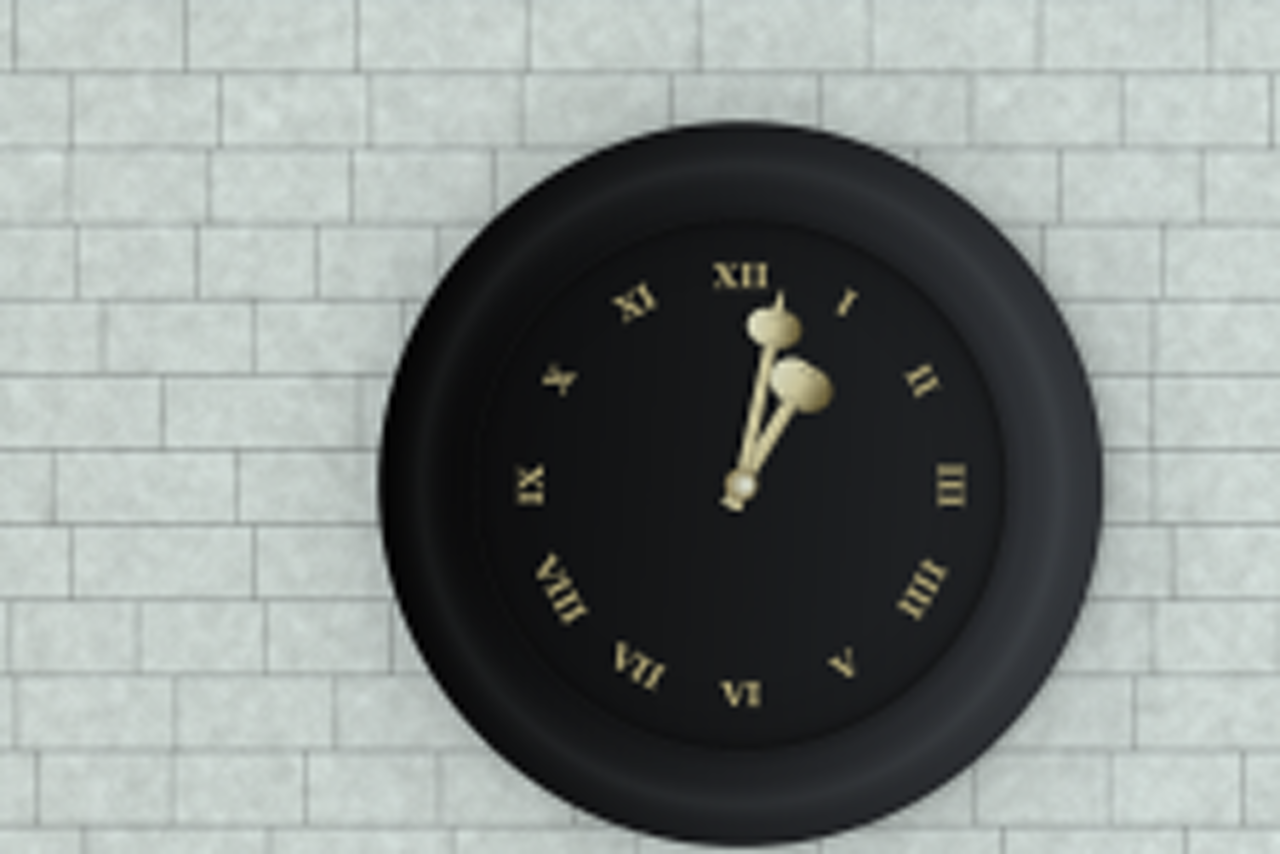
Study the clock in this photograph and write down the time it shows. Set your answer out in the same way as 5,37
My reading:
1,02
